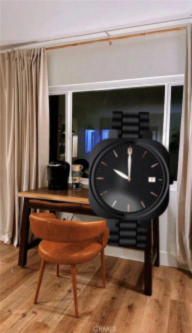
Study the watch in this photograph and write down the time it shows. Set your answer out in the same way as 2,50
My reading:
10,00
